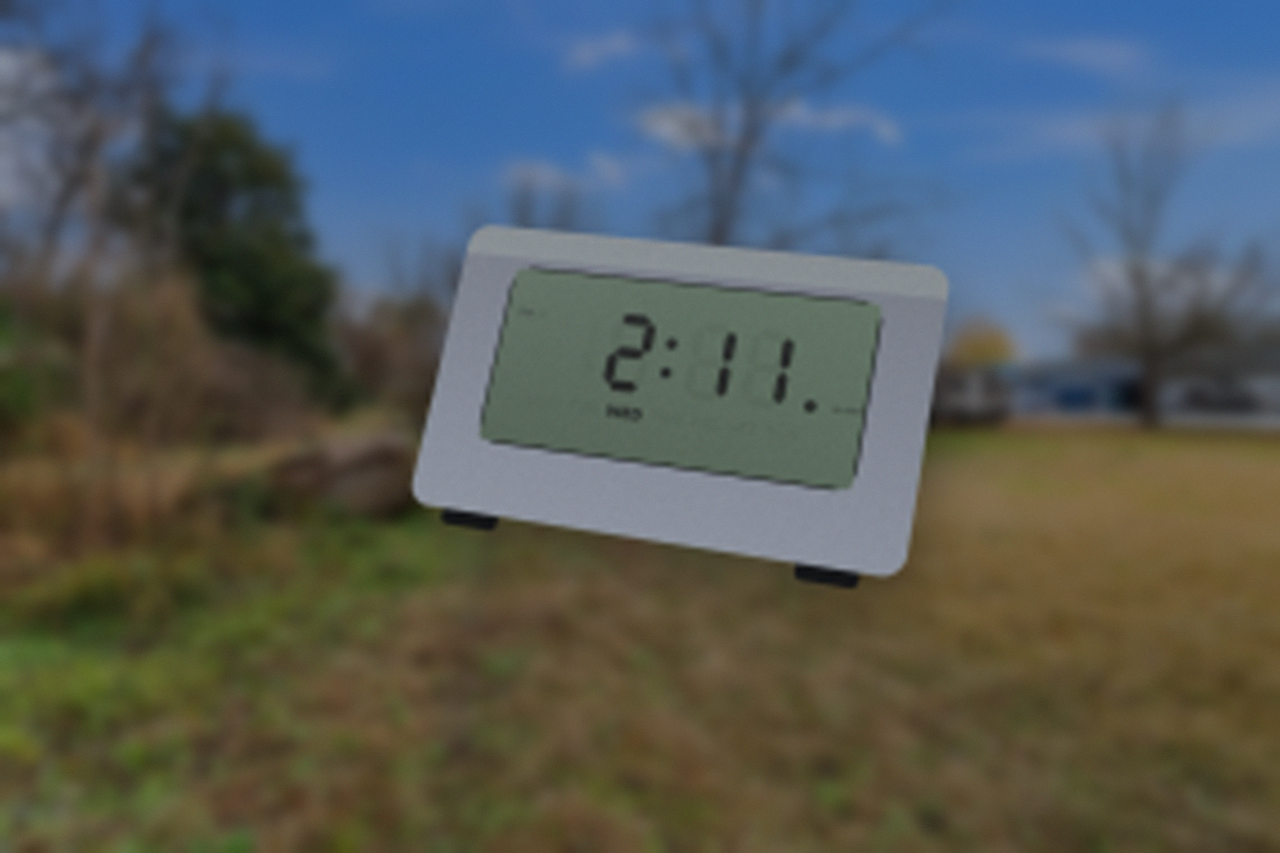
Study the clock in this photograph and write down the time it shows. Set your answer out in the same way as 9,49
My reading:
2,11
